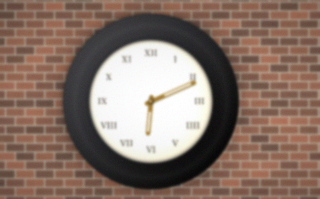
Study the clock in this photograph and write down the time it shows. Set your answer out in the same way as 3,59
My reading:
6,11
